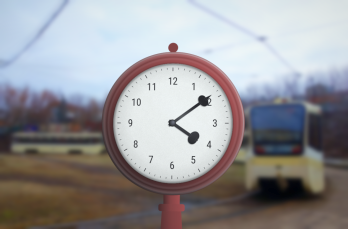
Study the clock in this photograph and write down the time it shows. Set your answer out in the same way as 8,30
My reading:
4,09
